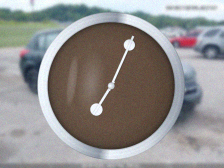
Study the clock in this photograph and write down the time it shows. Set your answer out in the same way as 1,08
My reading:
7,04
